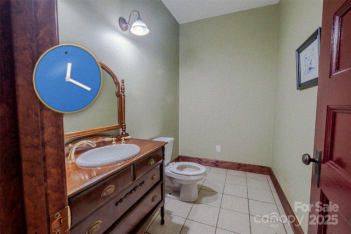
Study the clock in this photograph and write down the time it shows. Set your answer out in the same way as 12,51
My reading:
12,20
